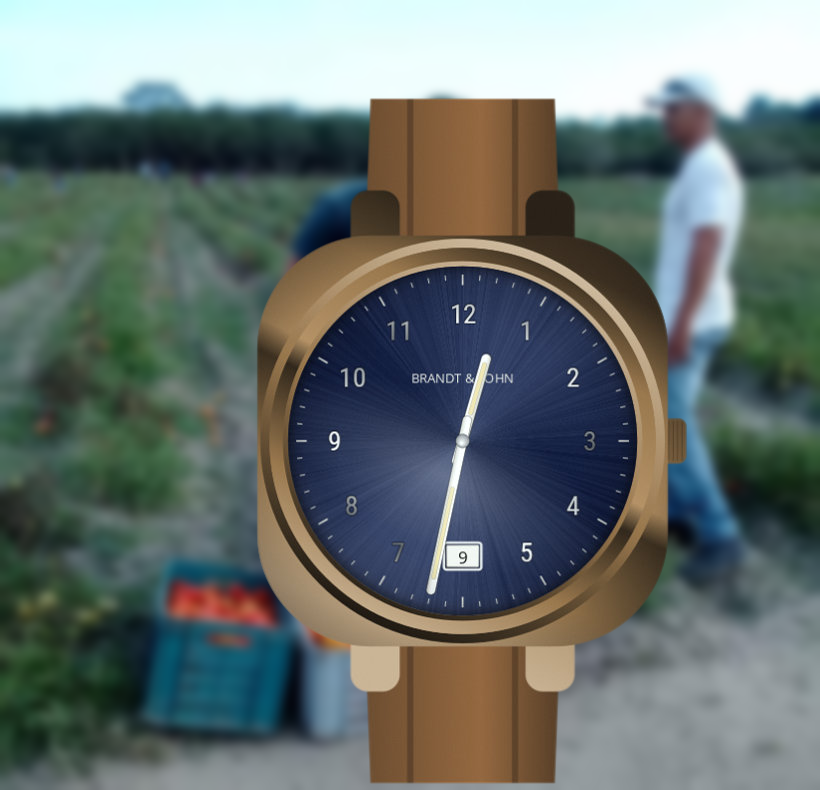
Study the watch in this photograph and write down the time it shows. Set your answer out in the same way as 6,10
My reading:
12,32
